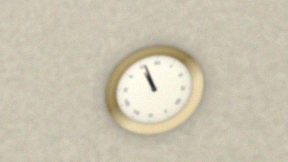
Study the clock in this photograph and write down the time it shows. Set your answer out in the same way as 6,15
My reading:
10,56
